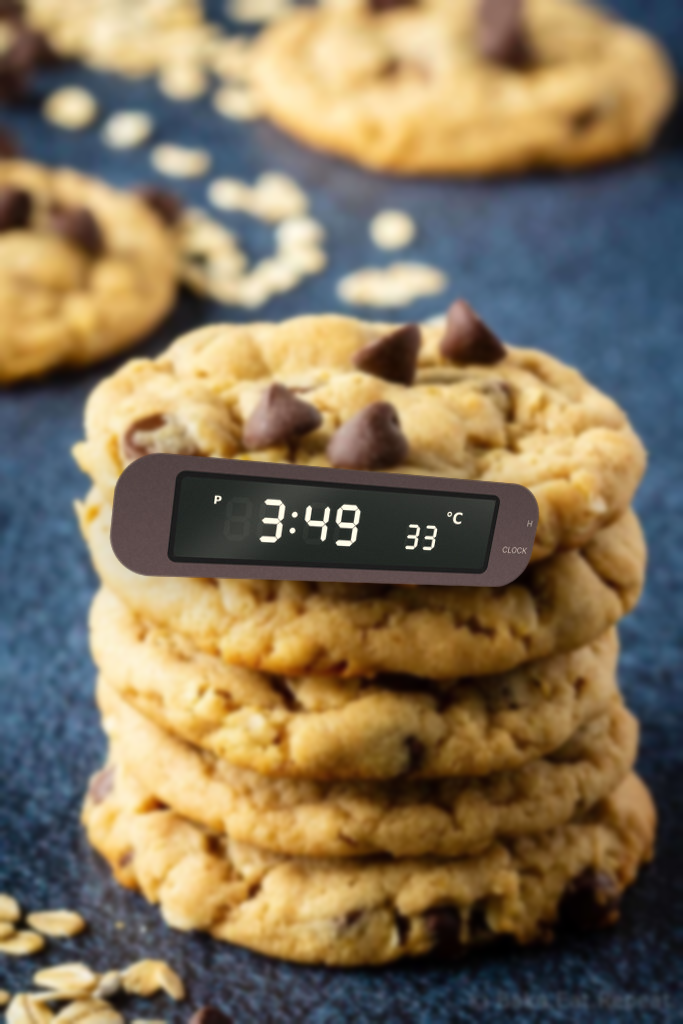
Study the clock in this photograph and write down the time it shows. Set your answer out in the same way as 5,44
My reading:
3,49
